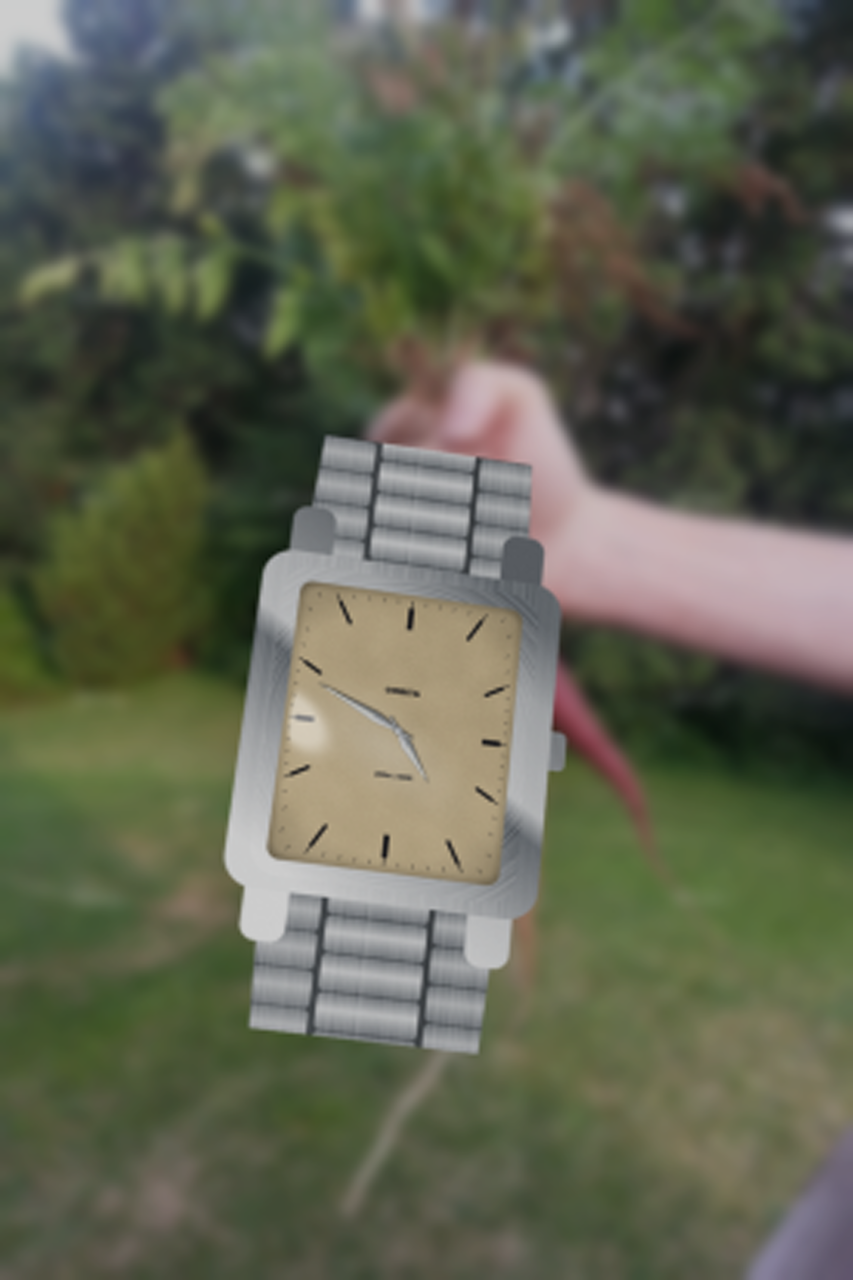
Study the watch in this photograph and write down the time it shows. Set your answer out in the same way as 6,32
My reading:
4,49
